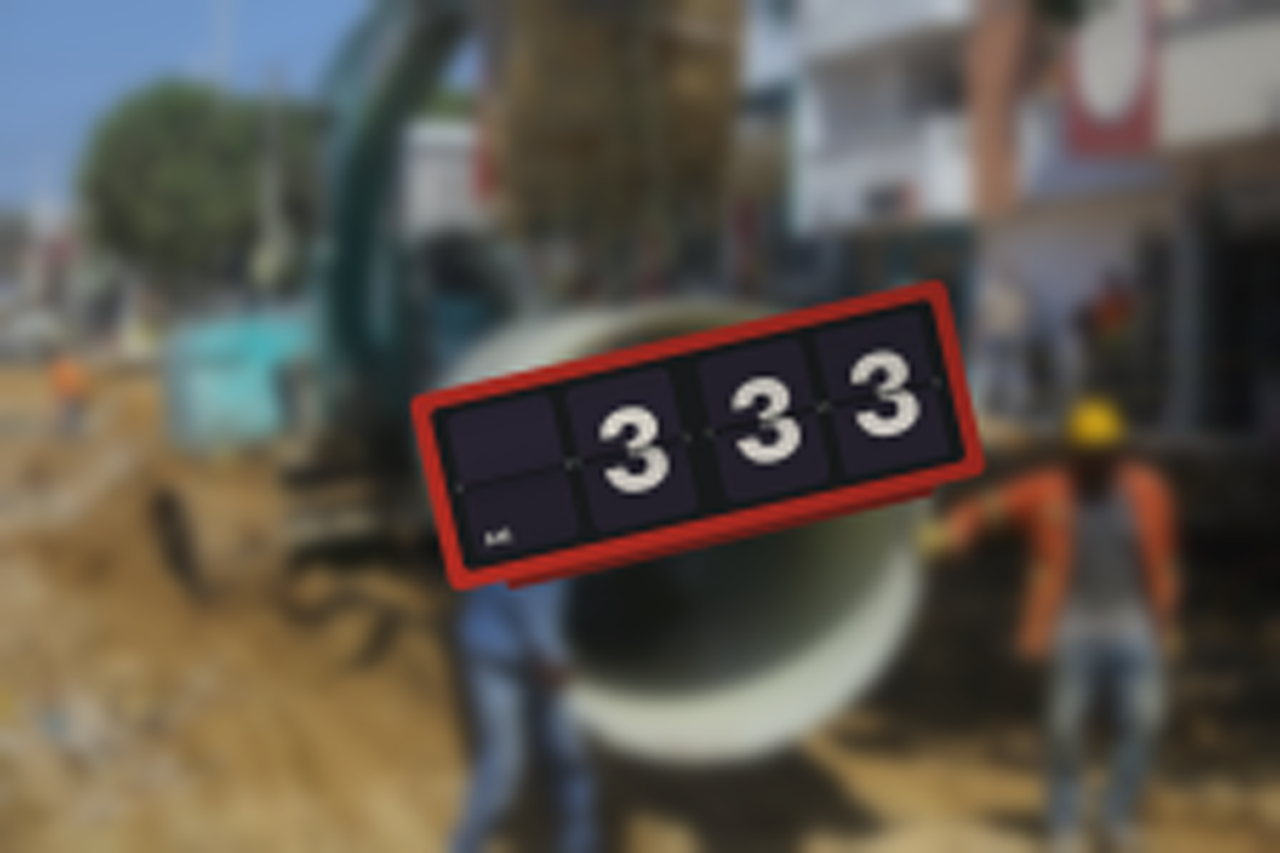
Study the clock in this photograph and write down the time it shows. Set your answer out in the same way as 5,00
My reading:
3,33
